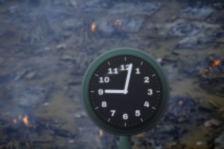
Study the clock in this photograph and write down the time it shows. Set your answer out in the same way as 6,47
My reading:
9,02
